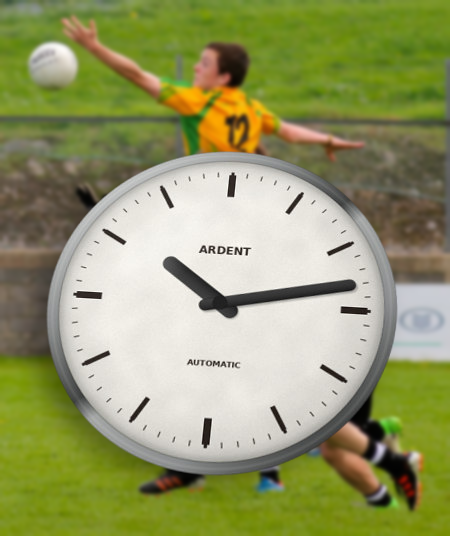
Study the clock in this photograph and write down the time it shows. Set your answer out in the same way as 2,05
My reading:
10,13
